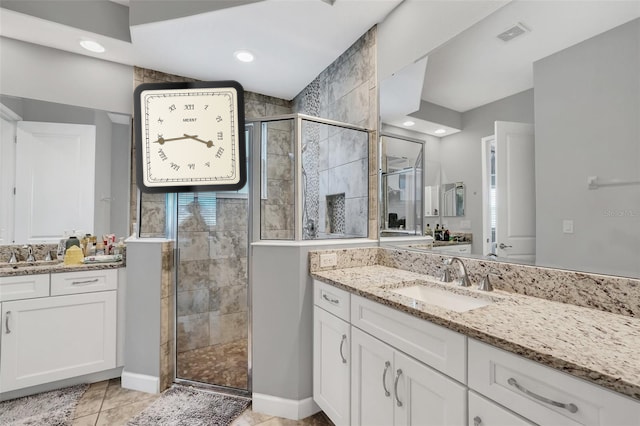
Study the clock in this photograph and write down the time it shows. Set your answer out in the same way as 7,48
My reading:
3,44
